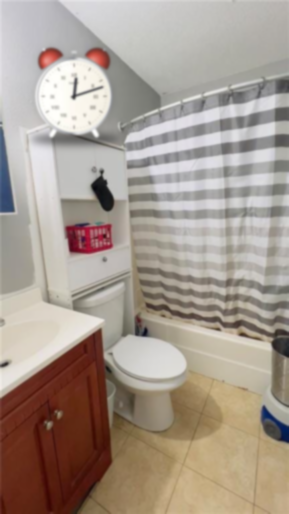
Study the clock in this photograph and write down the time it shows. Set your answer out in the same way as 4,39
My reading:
12,12
